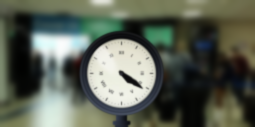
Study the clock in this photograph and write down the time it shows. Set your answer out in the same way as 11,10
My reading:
4,21
